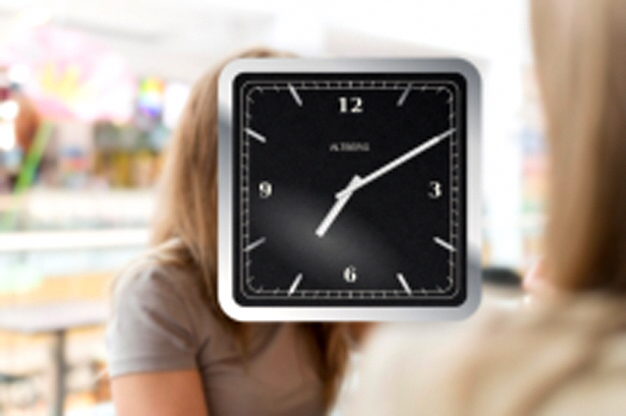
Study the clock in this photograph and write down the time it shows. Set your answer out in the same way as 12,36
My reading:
7,10
